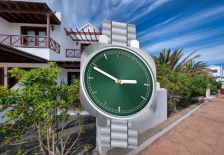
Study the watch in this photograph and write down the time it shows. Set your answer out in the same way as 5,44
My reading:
2,49
